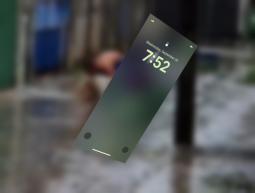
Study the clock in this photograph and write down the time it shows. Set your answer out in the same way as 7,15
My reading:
7,52
